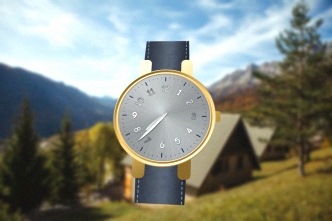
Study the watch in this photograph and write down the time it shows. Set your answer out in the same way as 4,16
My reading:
7,37
